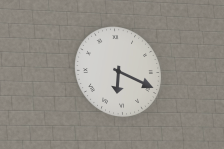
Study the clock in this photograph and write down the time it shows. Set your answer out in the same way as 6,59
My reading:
6,19
